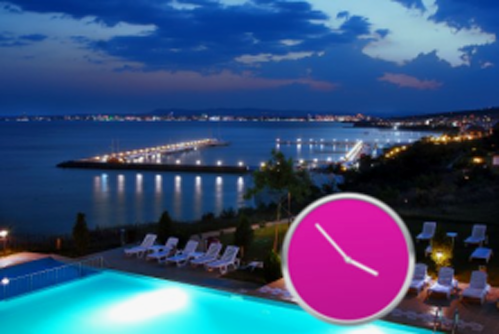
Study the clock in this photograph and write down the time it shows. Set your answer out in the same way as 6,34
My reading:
3,53
